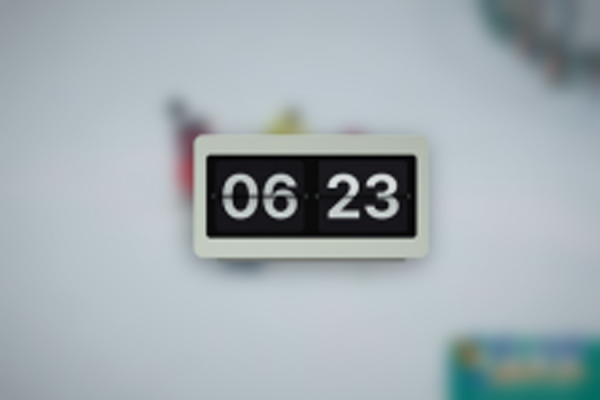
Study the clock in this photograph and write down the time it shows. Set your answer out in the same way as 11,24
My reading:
6,23
